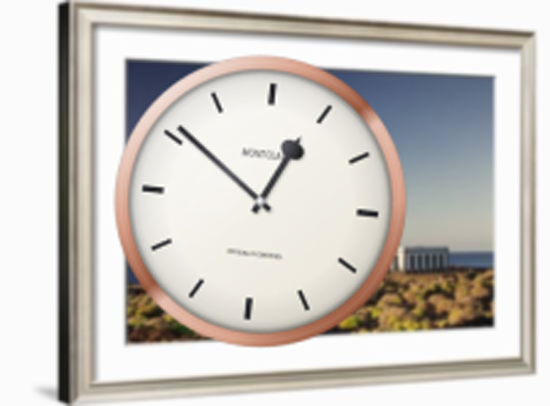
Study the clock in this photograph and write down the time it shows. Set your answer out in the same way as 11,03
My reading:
12,51
